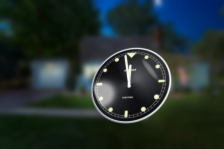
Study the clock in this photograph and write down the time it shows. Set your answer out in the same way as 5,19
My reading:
11,58
